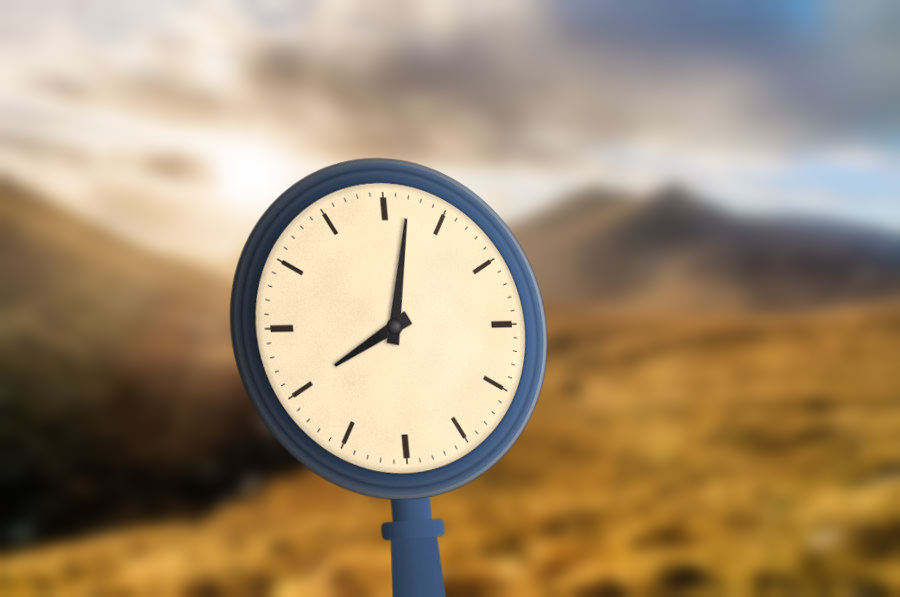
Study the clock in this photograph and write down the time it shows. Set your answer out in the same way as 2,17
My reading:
8,02
